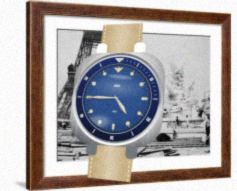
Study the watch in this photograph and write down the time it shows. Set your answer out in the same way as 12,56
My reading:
4,45
